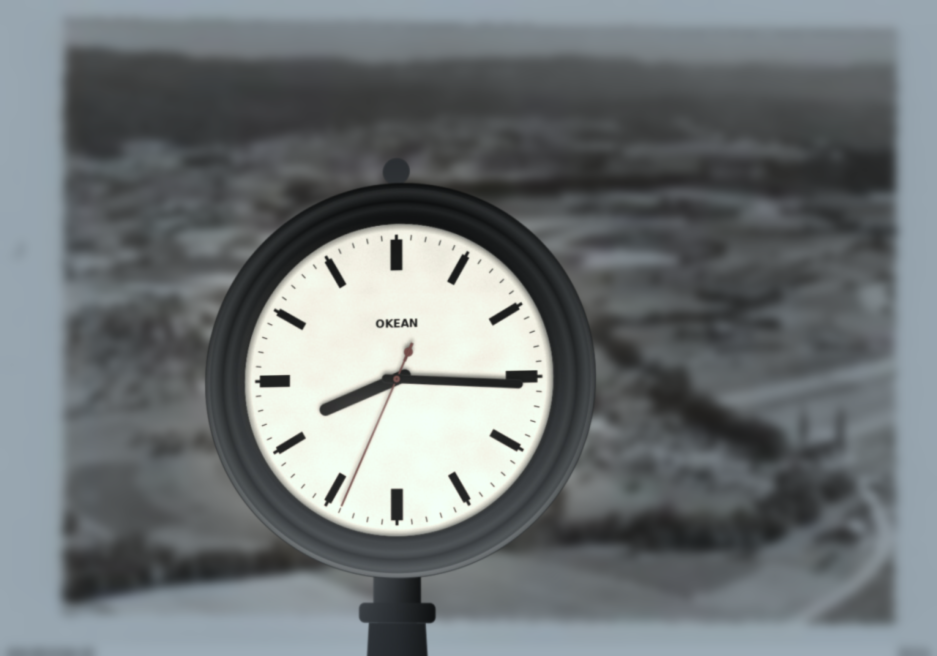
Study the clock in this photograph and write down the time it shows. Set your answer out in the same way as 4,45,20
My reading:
8,15,34
